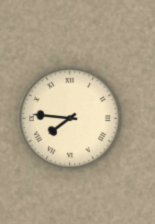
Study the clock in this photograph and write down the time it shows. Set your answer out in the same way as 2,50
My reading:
7,46
